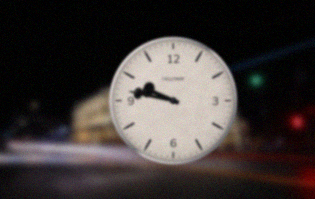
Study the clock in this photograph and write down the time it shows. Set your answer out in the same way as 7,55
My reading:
9,47
